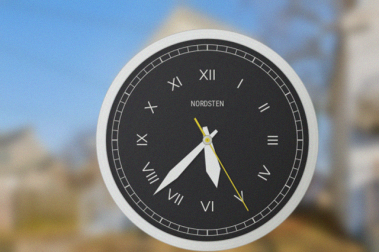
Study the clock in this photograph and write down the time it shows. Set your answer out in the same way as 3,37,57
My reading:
5,37,25
